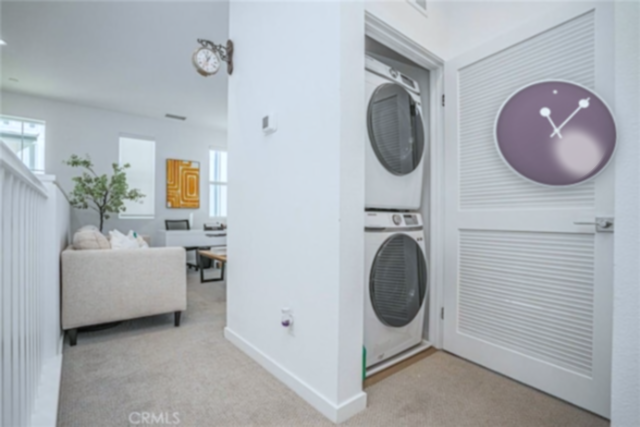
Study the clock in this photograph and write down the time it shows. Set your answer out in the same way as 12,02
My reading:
11,07
